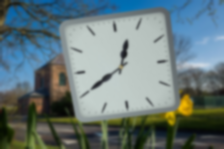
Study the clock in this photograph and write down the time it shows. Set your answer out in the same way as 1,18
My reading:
12,40
